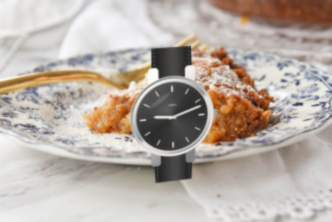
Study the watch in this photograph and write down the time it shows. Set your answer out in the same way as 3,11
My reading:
9,12
